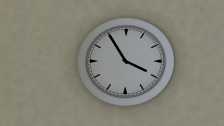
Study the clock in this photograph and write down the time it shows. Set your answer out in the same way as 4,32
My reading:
3,55
